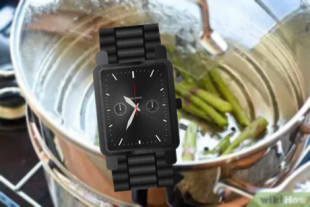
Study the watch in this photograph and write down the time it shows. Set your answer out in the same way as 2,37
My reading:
10,35
